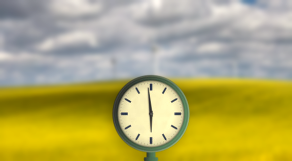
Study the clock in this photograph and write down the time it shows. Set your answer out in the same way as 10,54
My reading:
5,59
